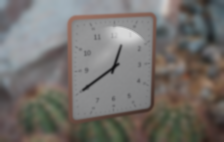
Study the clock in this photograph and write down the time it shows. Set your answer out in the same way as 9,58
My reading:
12,40
